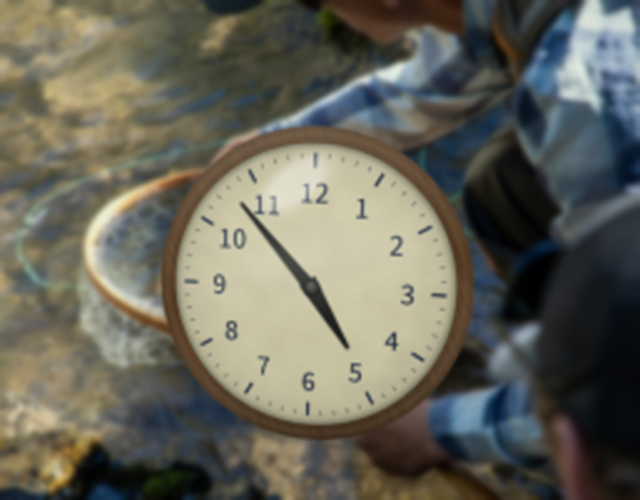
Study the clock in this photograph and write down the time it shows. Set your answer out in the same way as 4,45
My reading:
4,53
